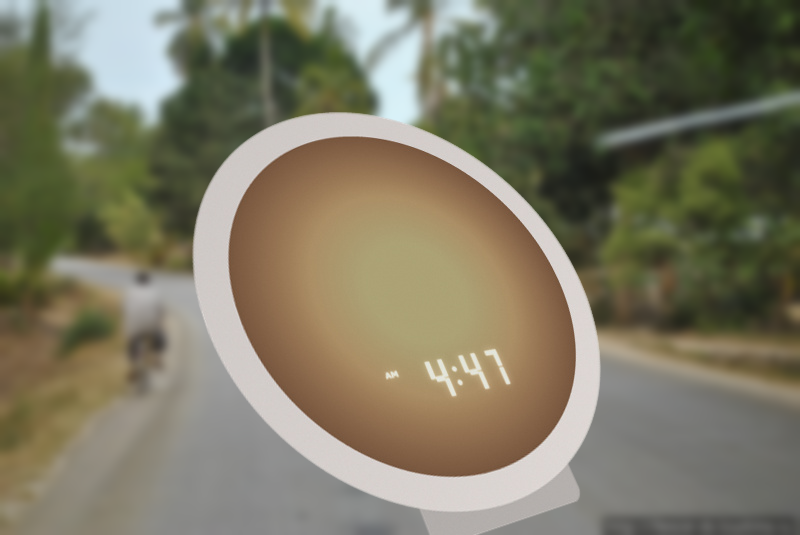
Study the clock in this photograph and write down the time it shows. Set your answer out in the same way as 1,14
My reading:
4,47
